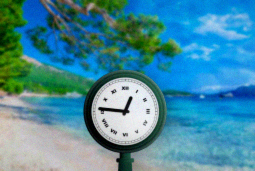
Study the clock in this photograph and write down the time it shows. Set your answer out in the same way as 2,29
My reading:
12,46
